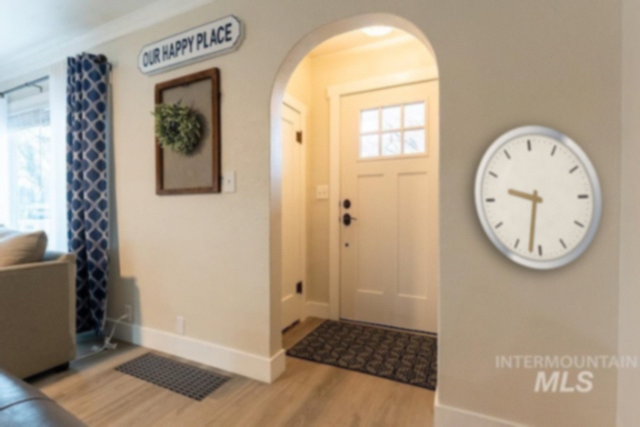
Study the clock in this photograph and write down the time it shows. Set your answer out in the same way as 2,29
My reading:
9,32
